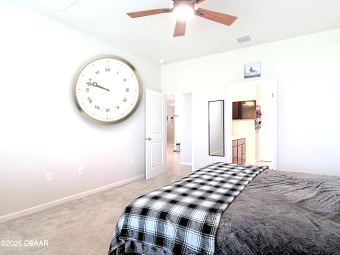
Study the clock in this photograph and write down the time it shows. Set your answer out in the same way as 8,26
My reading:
9,48
